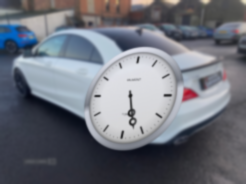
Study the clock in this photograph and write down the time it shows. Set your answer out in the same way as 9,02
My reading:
5,27
